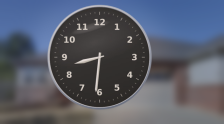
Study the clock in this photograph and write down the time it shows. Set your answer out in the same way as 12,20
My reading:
8,31
